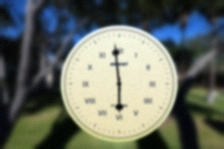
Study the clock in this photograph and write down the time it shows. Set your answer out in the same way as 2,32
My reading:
5,59
